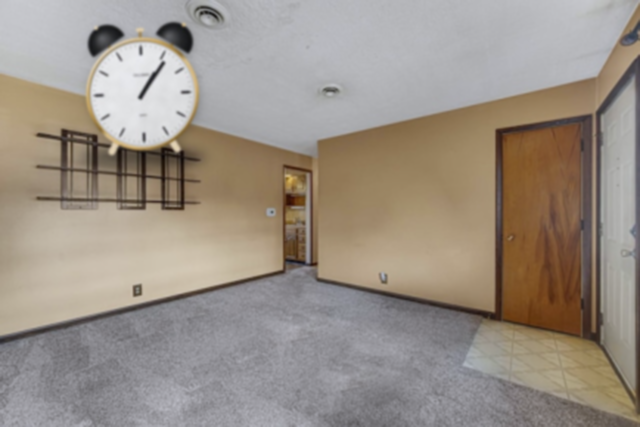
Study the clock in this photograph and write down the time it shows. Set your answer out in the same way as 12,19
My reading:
1,06
